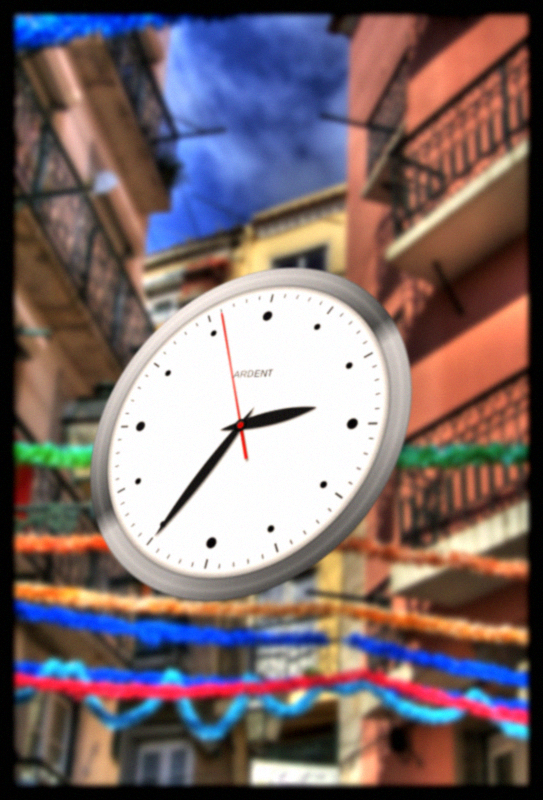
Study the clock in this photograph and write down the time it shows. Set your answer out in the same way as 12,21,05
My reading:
2,34,56
